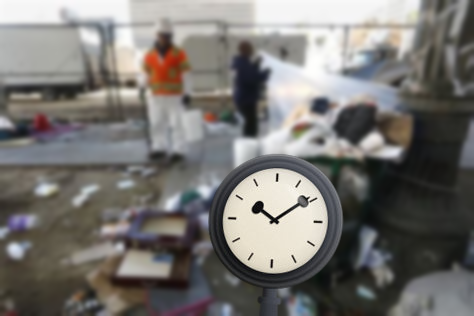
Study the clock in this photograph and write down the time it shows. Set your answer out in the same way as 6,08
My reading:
10,09
